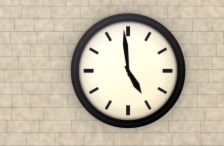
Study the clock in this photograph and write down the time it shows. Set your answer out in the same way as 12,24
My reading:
4,59
